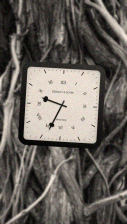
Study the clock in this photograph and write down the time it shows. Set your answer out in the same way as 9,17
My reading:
9,34
